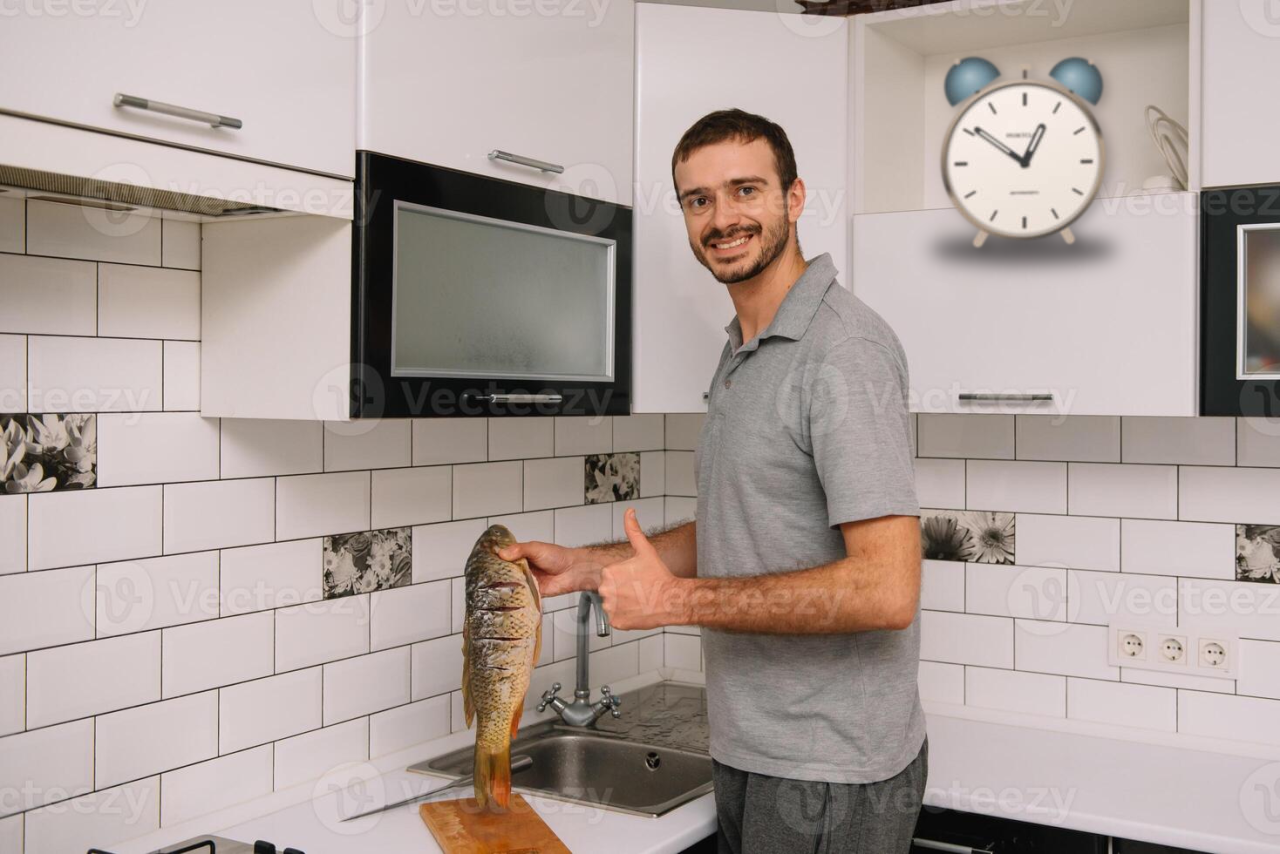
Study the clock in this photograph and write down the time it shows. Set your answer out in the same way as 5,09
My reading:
12,51
